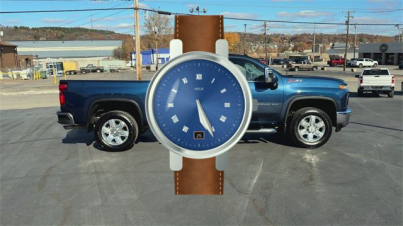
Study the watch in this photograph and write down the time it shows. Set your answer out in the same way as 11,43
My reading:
5,26
